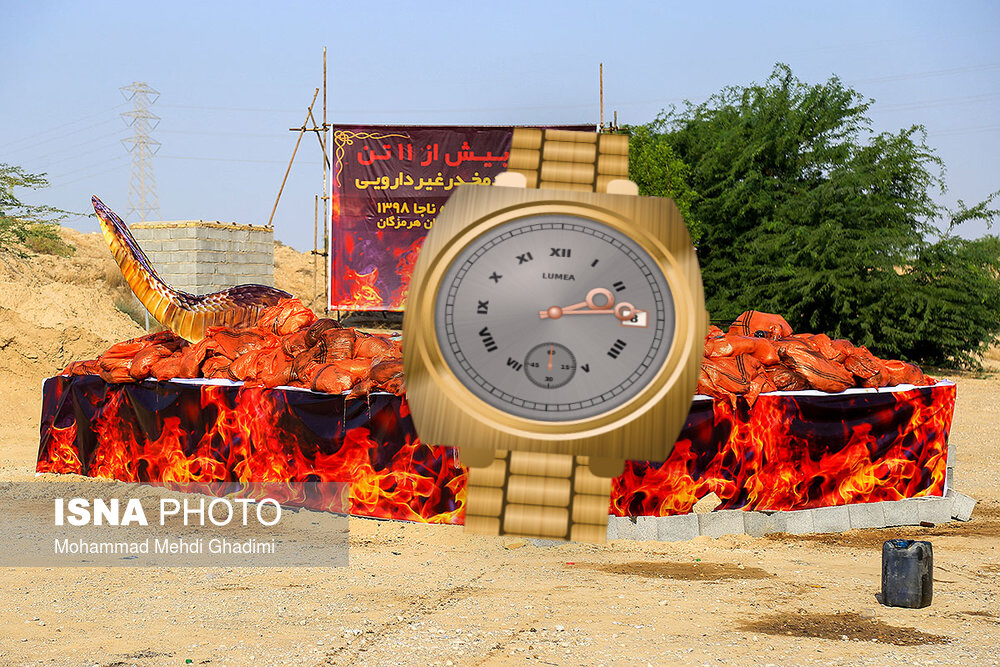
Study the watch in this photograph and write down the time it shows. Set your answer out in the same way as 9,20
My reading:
2,14
